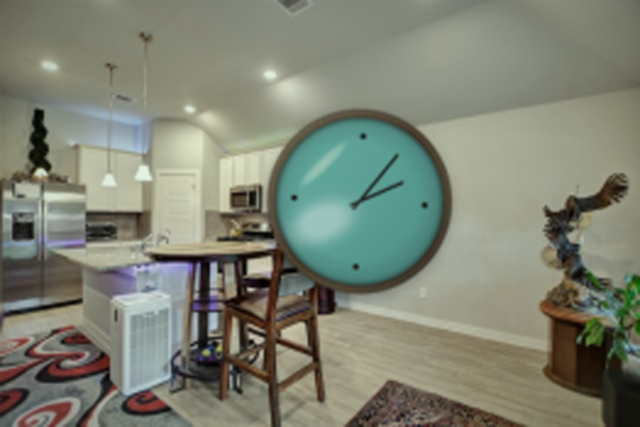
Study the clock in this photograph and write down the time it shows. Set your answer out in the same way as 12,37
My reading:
2,06
